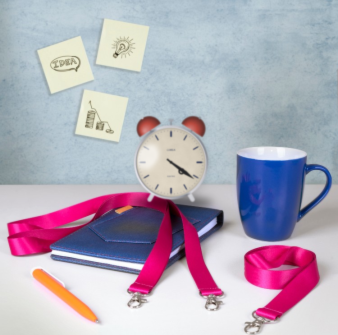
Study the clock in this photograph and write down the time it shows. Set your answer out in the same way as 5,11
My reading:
4,21
